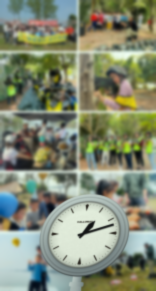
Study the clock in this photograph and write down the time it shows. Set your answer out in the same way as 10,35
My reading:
1,12
